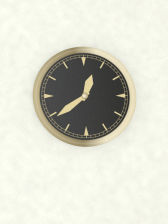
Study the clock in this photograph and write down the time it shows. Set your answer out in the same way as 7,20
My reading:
12,39
